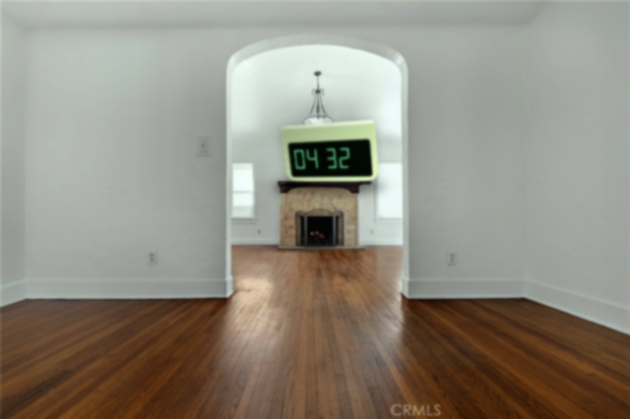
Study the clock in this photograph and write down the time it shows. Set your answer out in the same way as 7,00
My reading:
4,32
